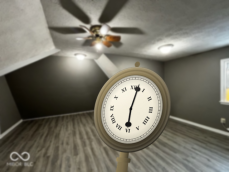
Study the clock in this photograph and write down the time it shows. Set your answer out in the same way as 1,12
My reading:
6,02
